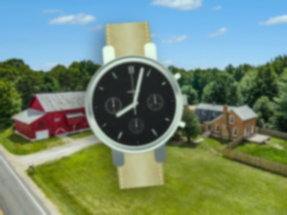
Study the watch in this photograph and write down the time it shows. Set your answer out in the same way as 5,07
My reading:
8,03
